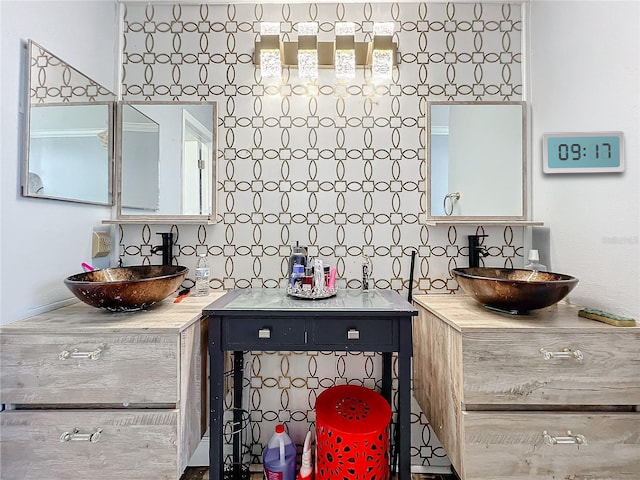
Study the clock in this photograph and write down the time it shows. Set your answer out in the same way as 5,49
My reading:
9,17
